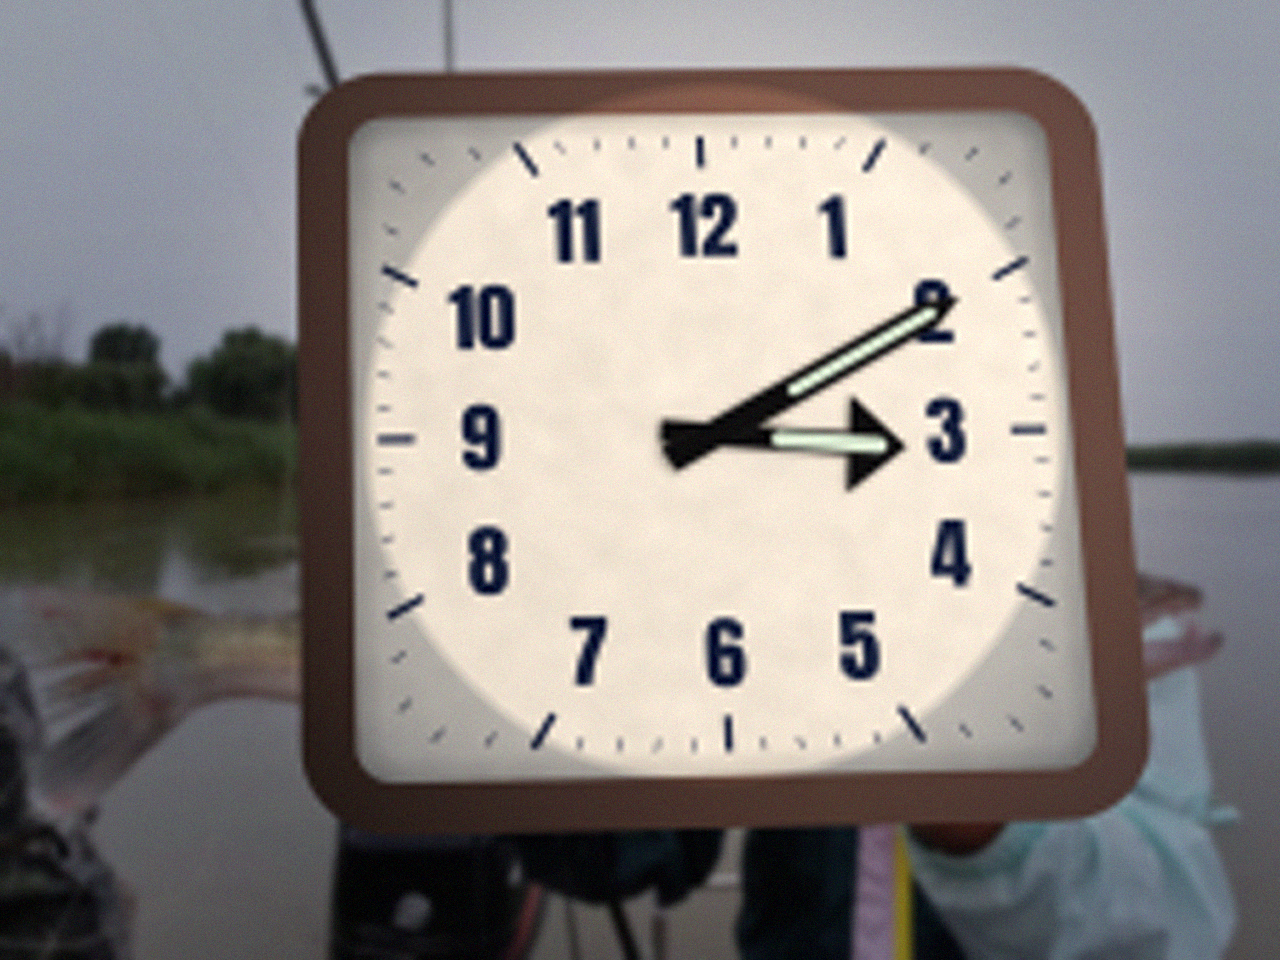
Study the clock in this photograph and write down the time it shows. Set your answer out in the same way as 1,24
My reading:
3,10
